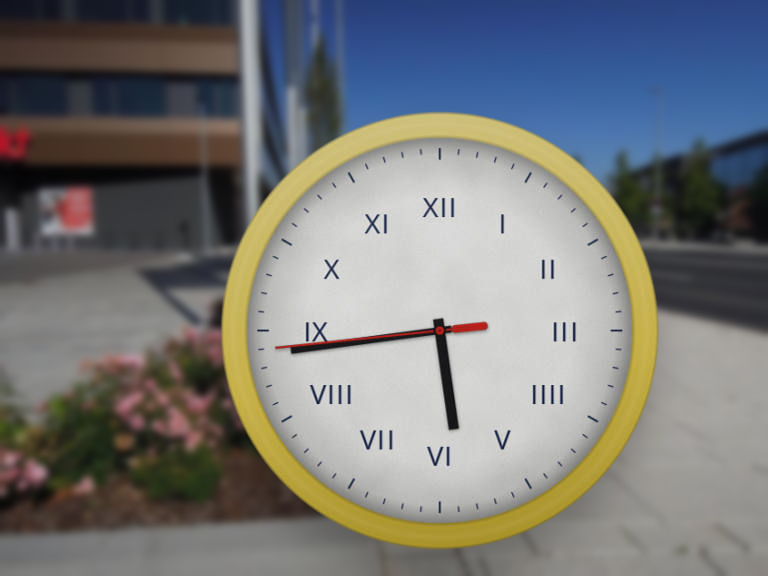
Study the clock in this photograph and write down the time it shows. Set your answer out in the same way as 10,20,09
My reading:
5,43,44
